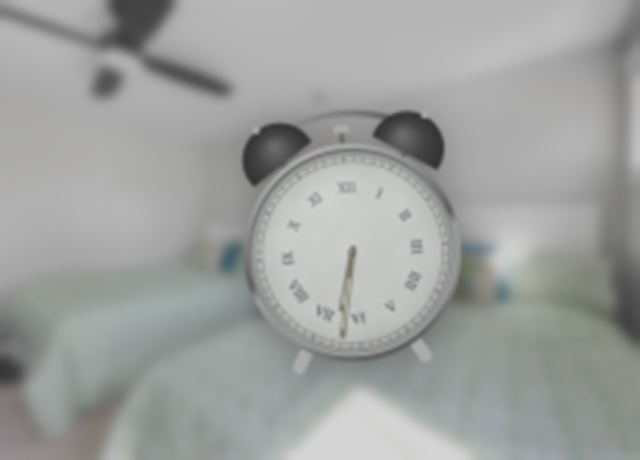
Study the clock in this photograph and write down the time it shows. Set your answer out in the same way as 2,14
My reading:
6,32
